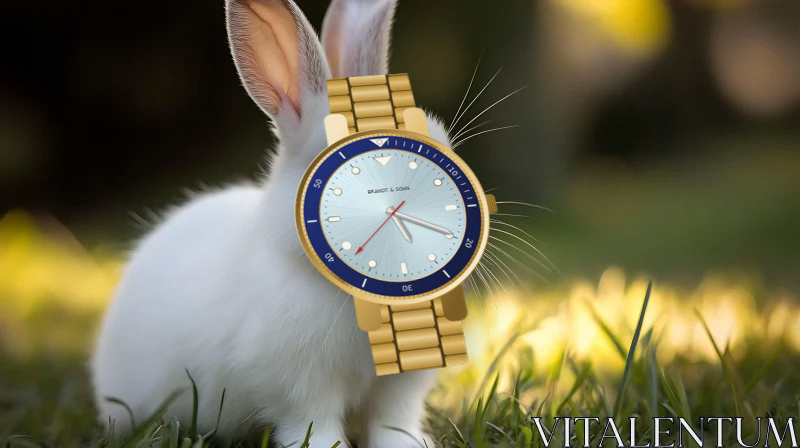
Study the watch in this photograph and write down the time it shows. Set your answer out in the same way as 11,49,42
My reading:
5,19,38
